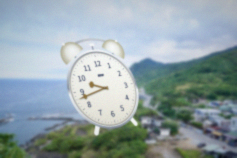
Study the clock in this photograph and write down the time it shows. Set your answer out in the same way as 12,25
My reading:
9,43
